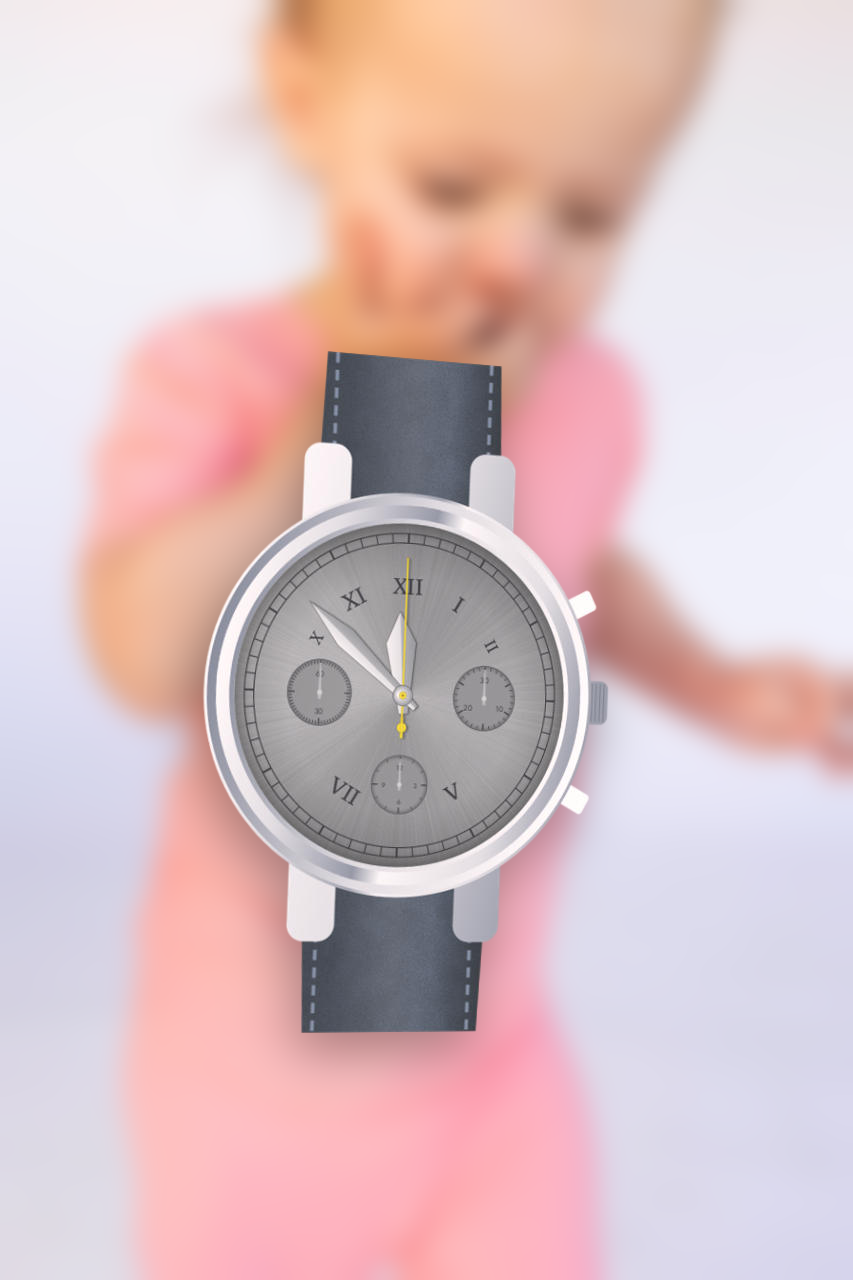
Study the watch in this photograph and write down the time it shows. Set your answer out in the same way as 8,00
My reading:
11,52
